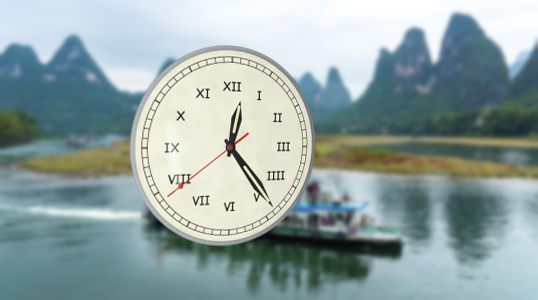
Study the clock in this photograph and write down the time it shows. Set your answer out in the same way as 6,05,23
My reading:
12,23,39
